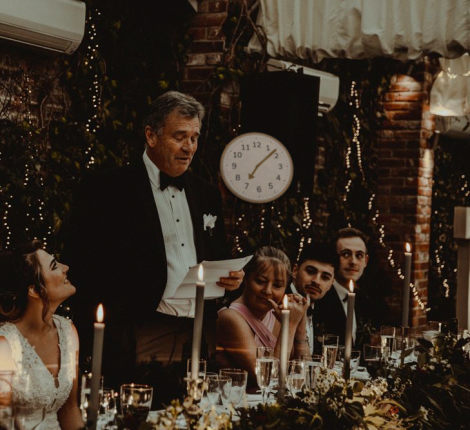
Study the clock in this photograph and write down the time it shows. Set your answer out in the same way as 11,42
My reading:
7,08
